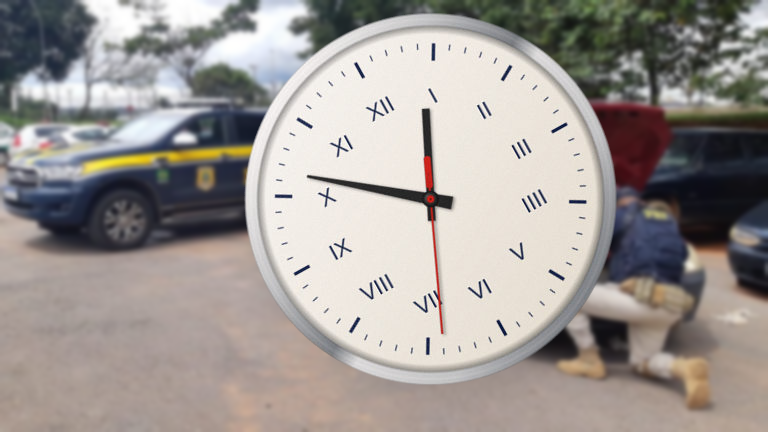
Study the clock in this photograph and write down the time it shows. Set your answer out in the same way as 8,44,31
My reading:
12,51,34
